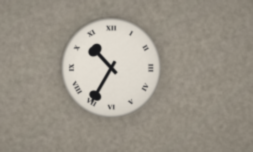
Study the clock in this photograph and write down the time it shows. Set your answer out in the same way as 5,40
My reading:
10,35
